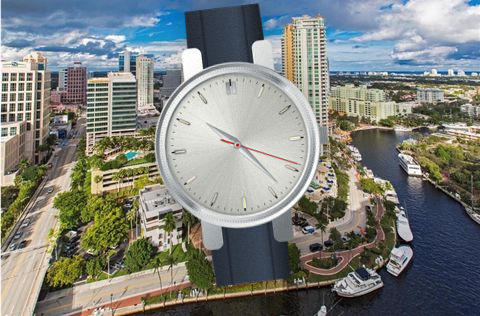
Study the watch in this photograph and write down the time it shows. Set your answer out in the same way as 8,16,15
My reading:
10,23,19
